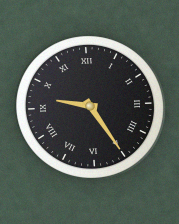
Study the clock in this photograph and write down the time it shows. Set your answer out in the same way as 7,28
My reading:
9,25
